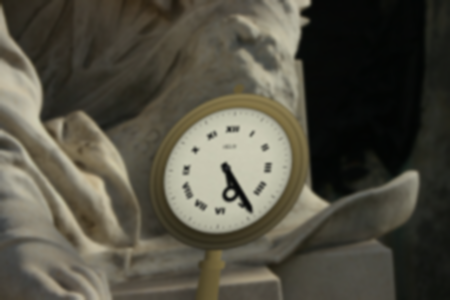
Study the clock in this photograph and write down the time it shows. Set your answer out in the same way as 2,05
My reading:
5,24
